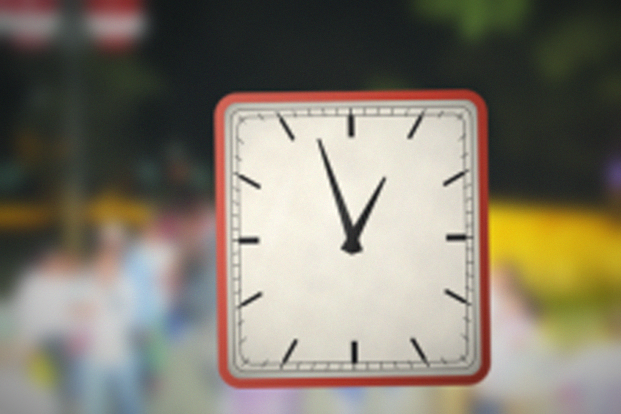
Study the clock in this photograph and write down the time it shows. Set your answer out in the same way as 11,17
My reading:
12,57
